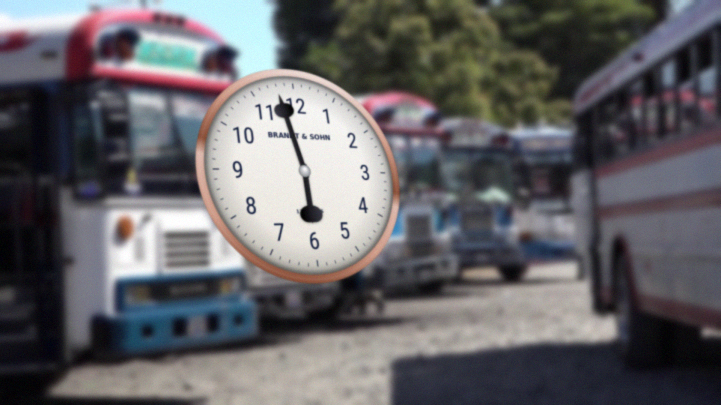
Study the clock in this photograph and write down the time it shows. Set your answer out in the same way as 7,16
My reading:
5,58
